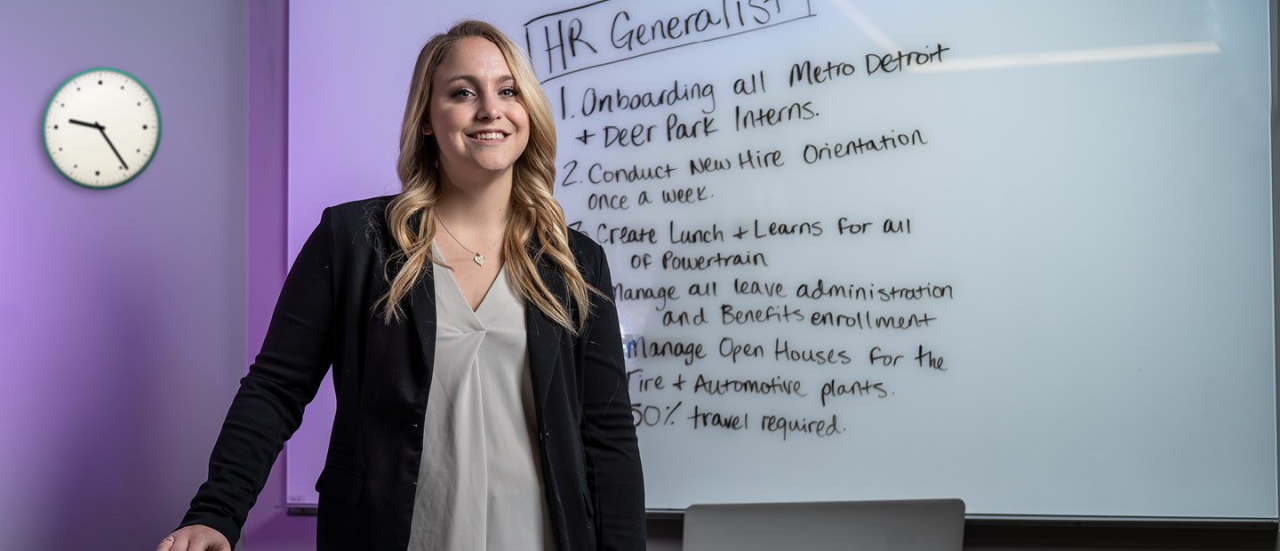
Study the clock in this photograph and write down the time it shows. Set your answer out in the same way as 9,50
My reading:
9,24
